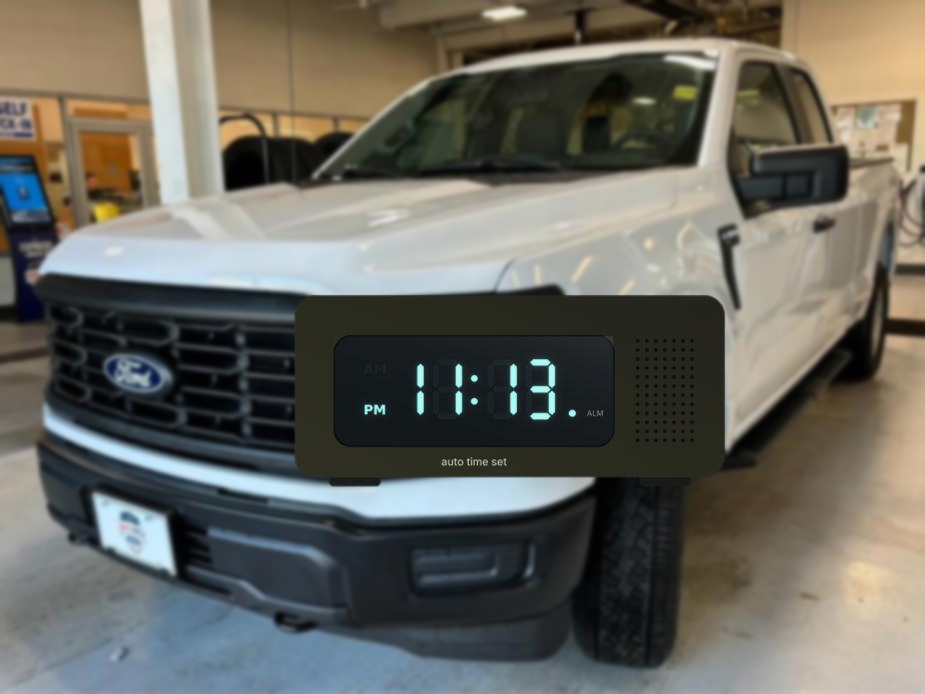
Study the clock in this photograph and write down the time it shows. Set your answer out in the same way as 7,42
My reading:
11,13
